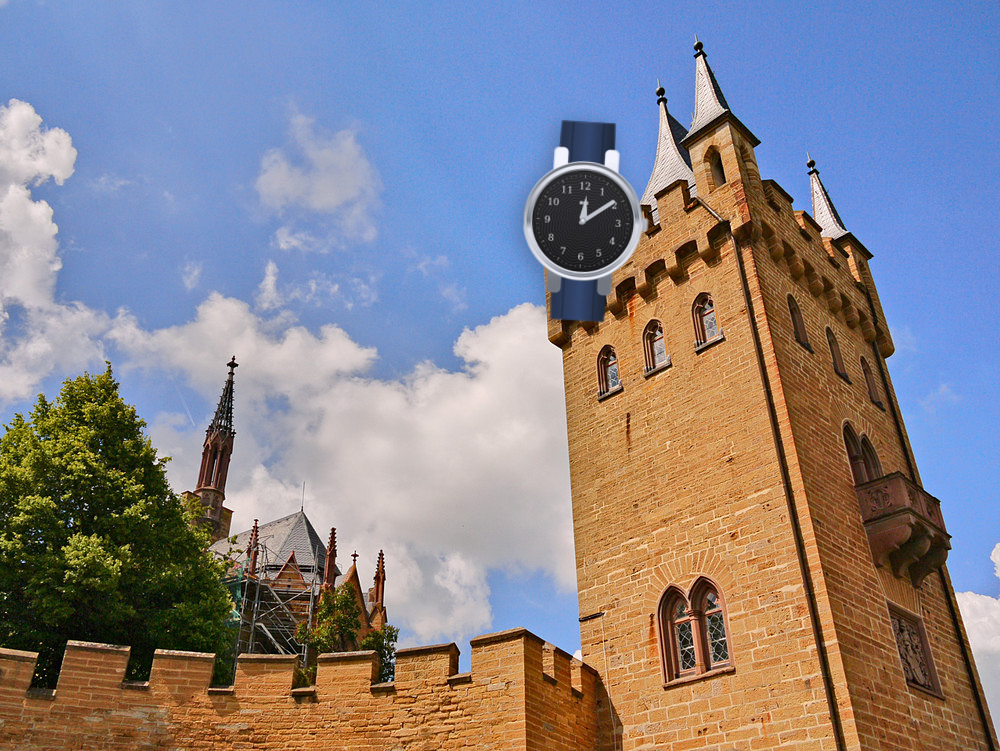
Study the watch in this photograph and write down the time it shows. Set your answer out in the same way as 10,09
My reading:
12,09
